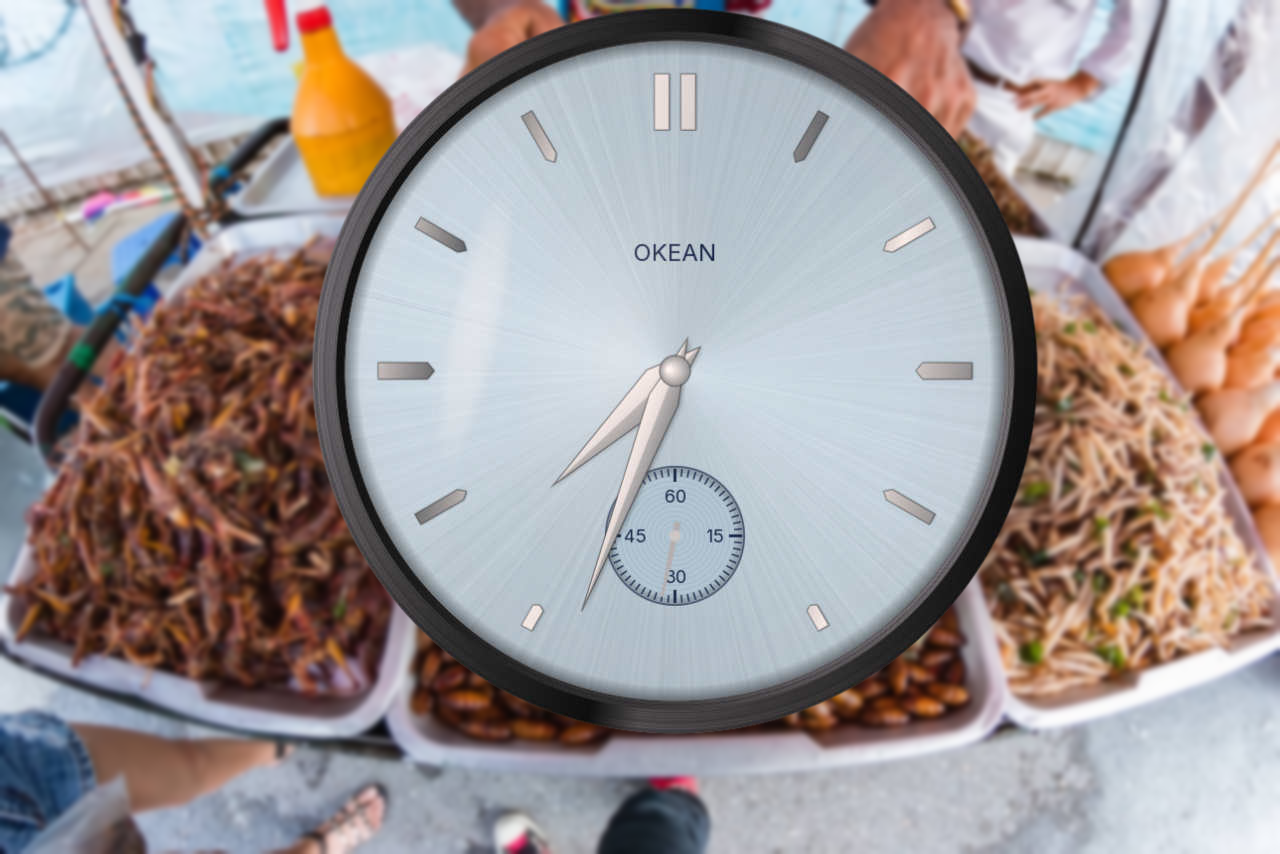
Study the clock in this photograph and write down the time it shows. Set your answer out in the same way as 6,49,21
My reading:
7,33,32
